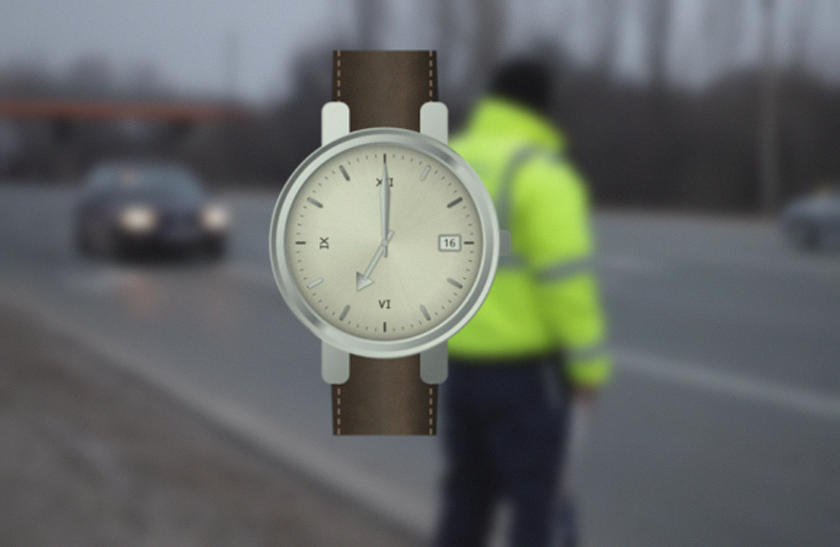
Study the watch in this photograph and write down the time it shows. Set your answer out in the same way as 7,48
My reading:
7,00
